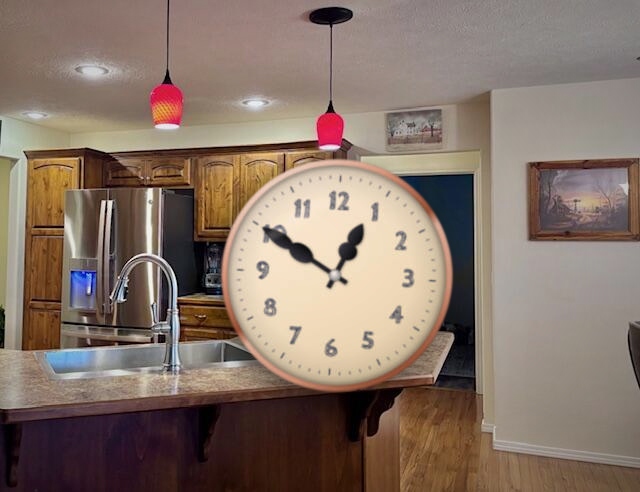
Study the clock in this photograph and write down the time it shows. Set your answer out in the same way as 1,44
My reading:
12,50
